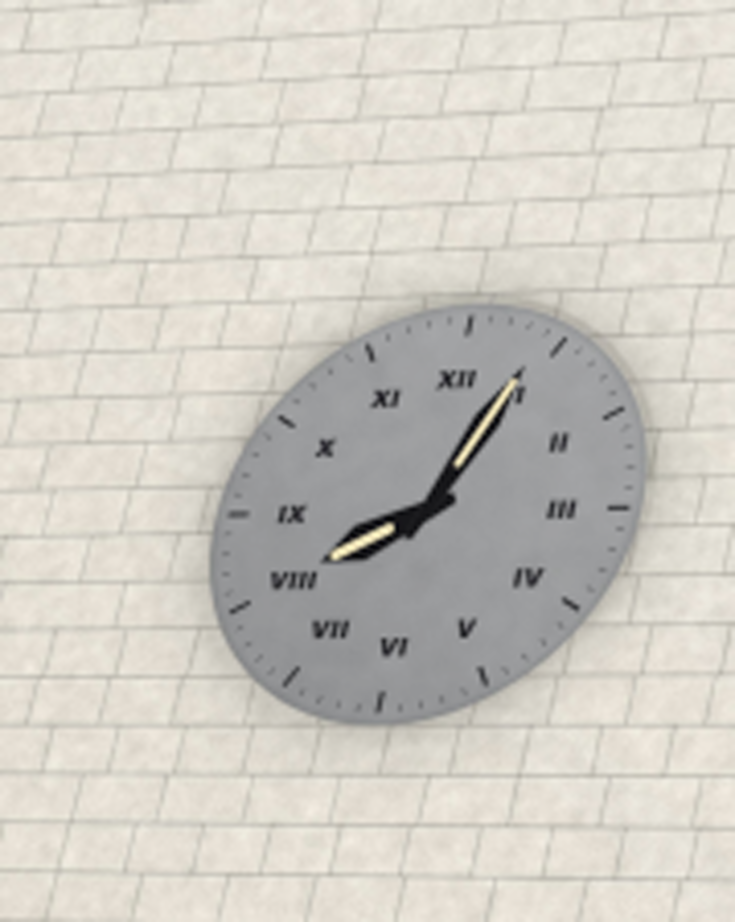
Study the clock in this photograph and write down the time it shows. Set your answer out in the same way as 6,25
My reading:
8,04
